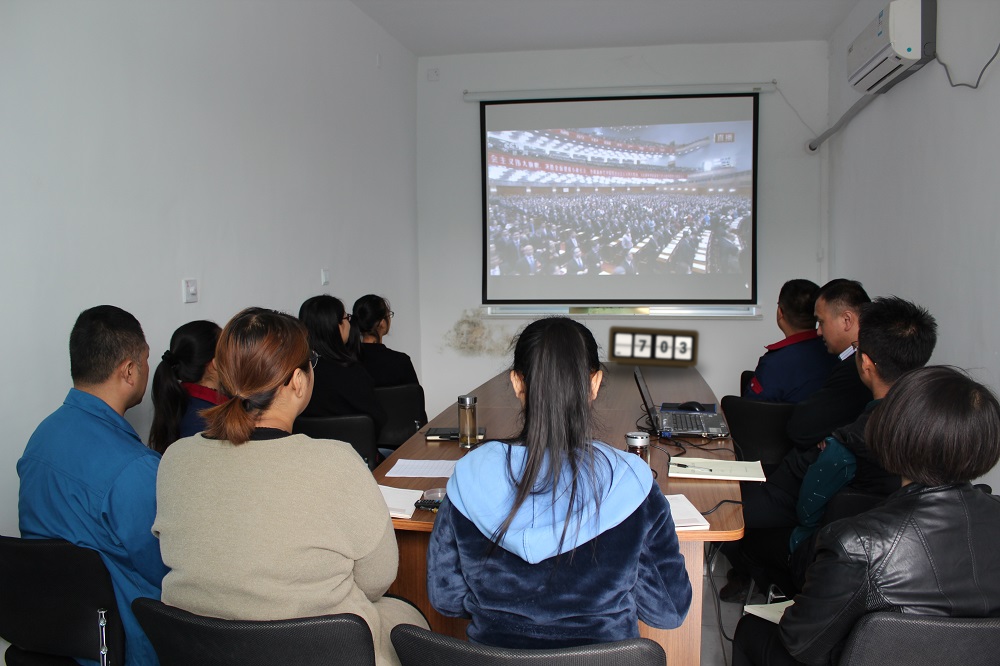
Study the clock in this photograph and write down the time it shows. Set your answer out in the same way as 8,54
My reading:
7,03
